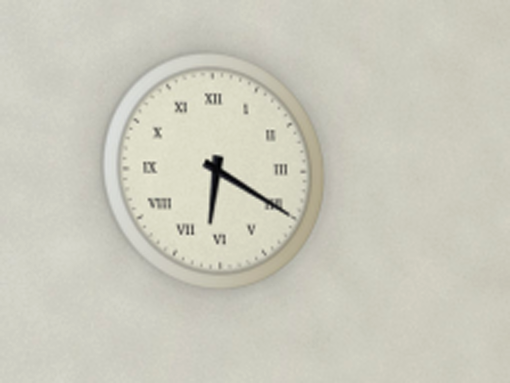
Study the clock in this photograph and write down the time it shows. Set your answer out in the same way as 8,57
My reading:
6,20
